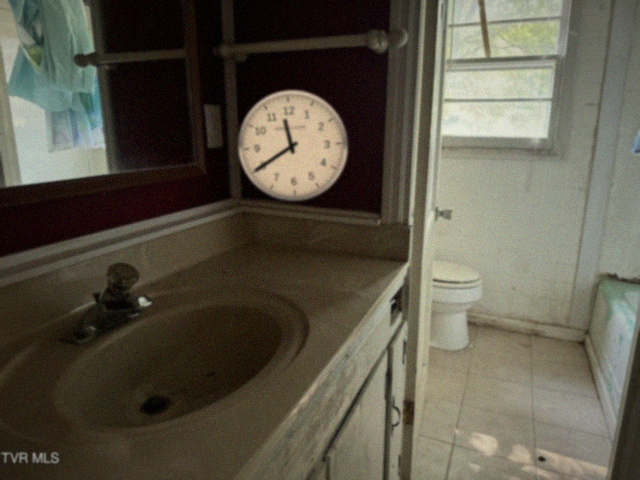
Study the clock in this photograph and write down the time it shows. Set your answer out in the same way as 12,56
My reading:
11,40
